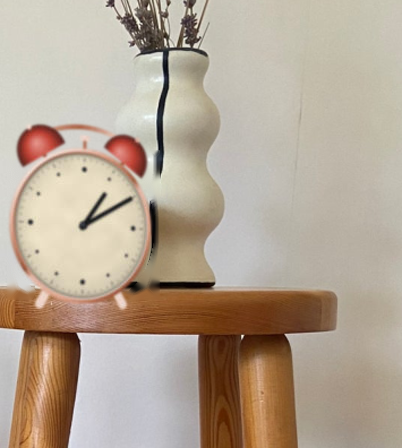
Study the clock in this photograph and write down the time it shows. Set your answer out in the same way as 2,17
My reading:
1,10
